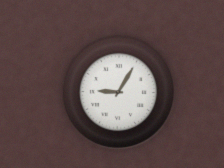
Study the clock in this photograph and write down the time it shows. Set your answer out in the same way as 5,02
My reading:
9,05
